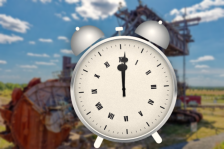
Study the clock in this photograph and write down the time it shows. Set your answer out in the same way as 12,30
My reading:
12,01
